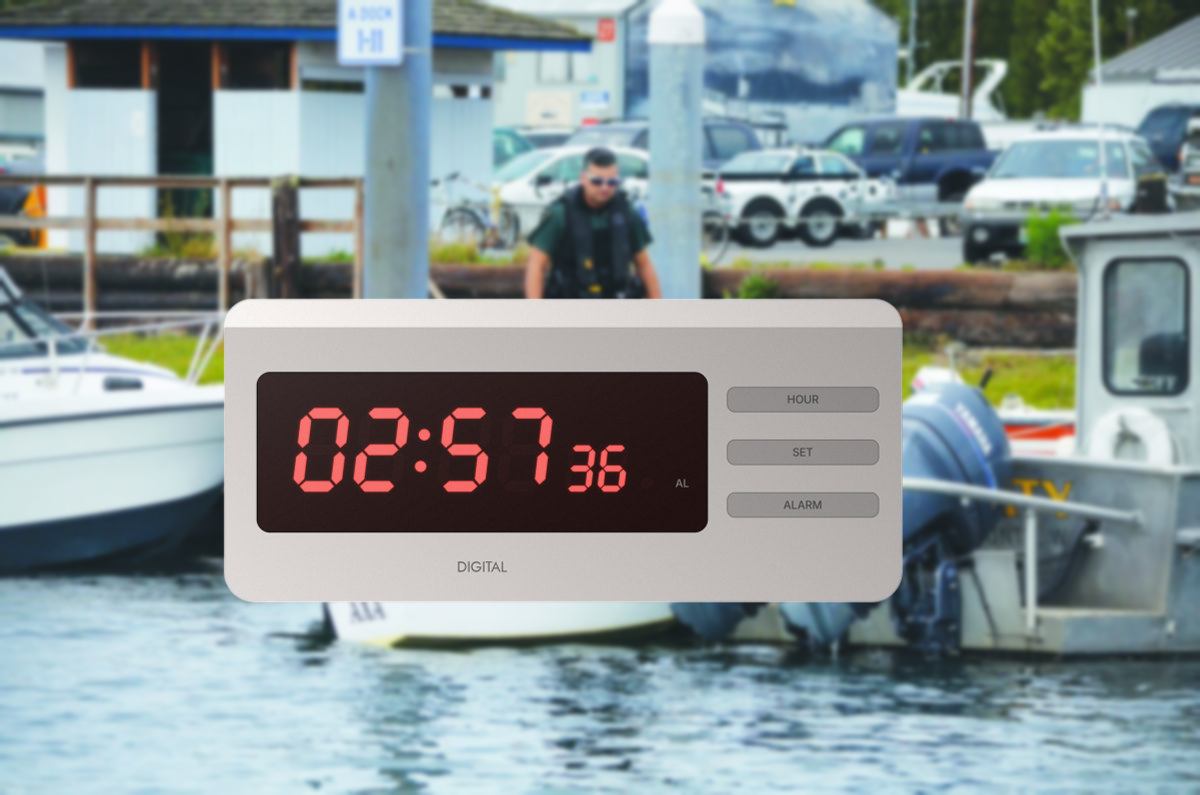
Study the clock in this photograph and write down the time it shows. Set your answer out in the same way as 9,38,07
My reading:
2,57,36
